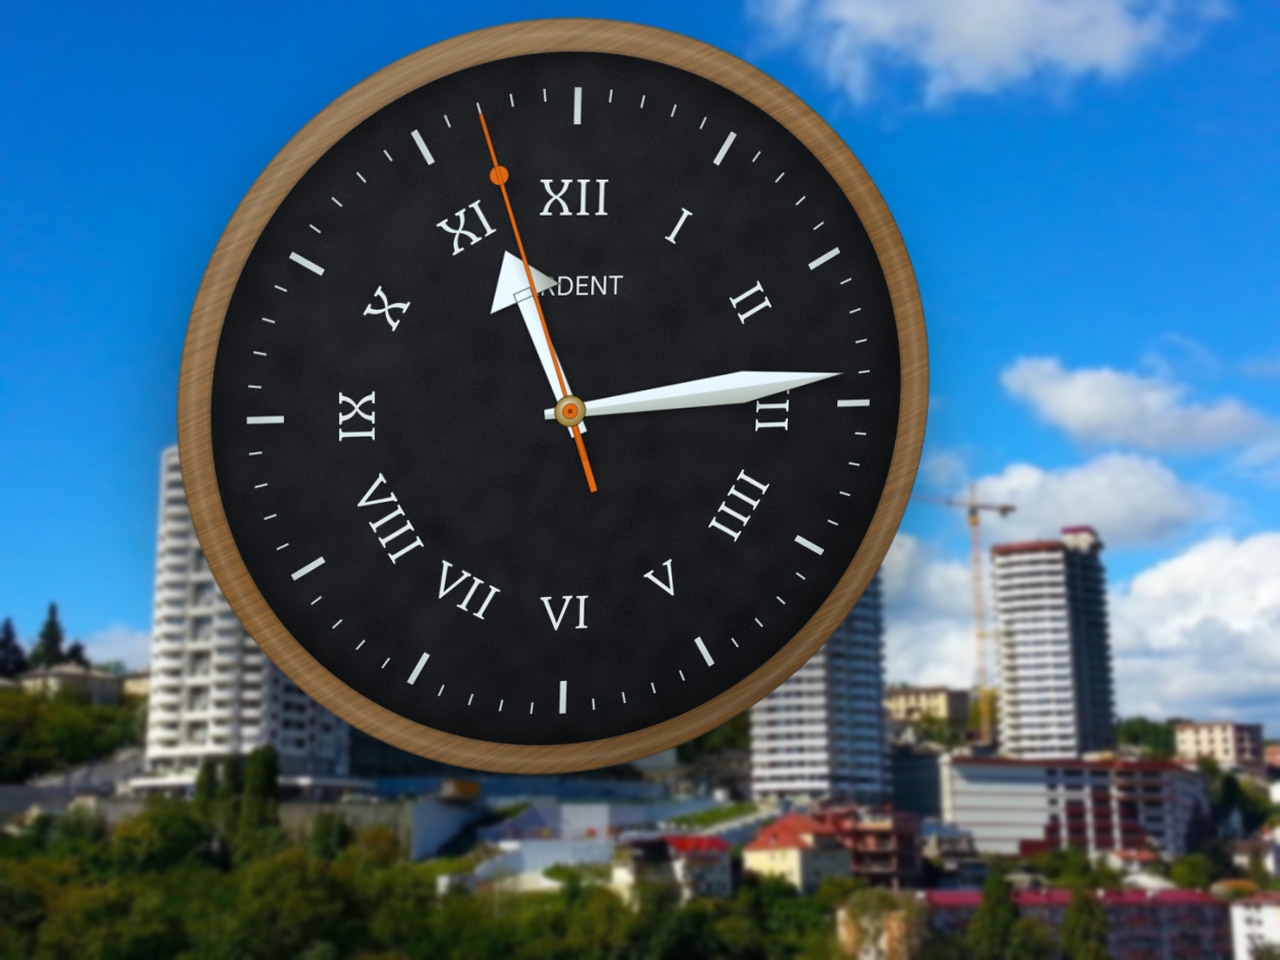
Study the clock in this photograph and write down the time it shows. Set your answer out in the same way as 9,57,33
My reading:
11,13,57
